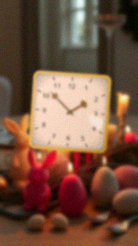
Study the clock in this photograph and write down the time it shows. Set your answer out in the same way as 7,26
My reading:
1,52
